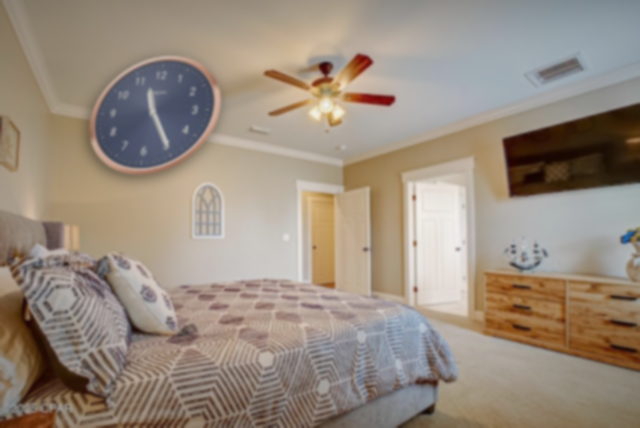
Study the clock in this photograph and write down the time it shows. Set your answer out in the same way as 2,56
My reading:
11,25
